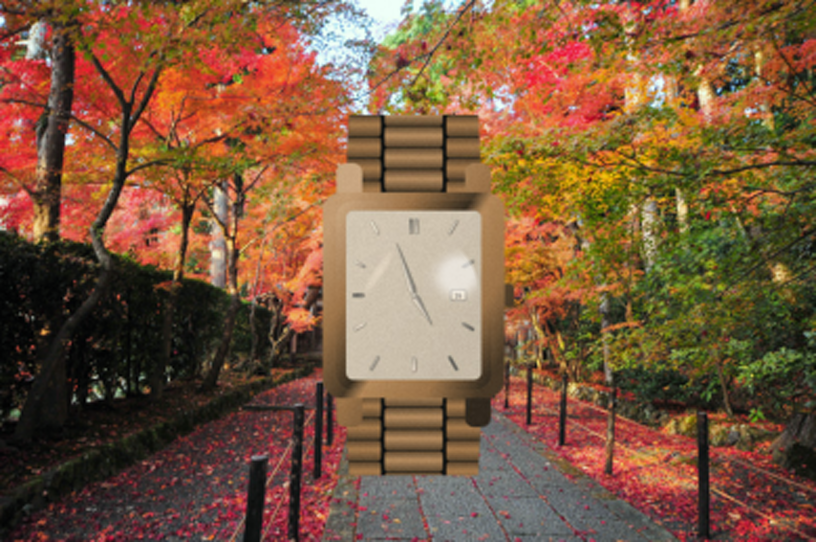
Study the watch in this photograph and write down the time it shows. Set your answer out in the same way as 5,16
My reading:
4,57
